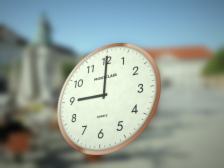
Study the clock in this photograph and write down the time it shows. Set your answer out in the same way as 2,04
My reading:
9,00
